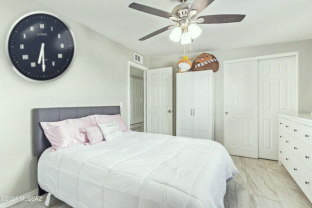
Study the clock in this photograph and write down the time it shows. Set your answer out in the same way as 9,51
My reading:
6,30
